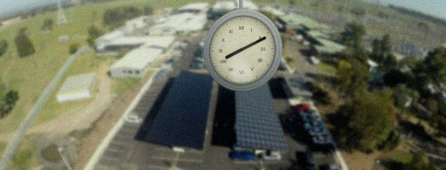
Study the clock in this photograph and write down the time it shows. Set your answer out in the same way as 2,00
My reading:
8,11
